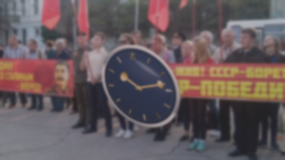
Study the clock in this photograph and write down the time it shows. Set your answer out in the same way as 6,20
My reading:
10,13
